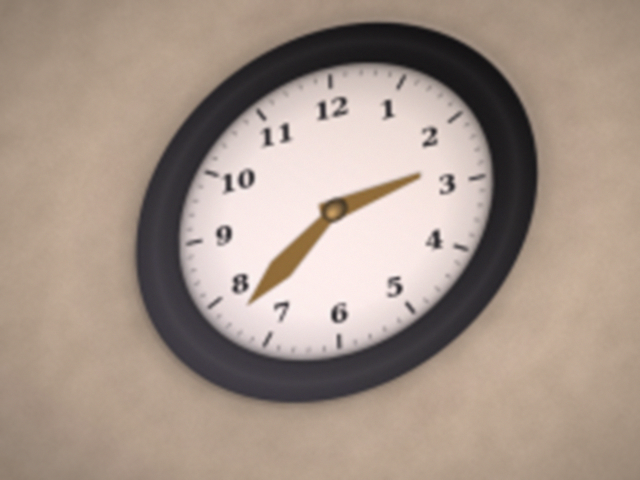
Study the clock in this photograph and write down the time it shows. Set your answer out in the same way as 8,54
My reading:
2,38
